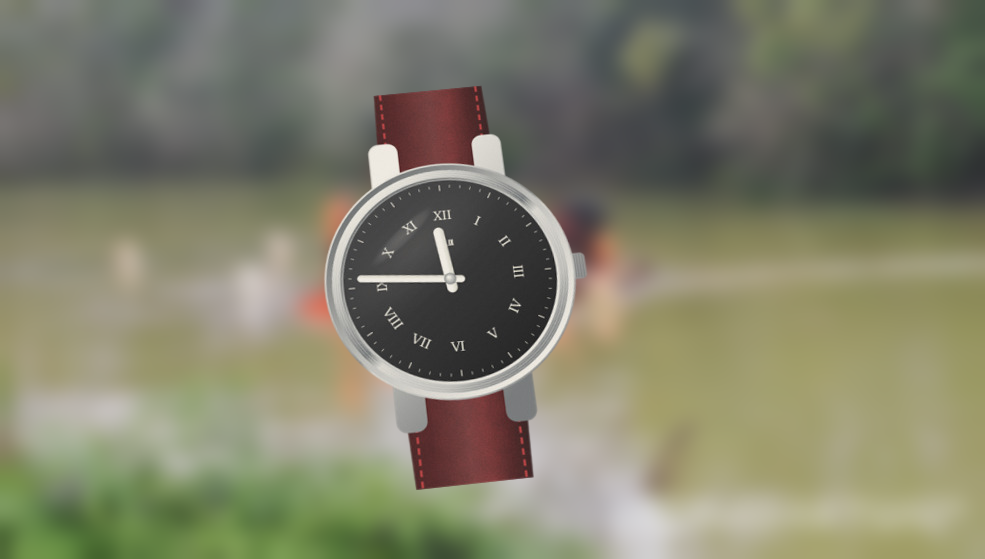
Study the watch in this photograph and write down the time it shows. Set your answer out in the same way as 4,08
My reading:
11,46
